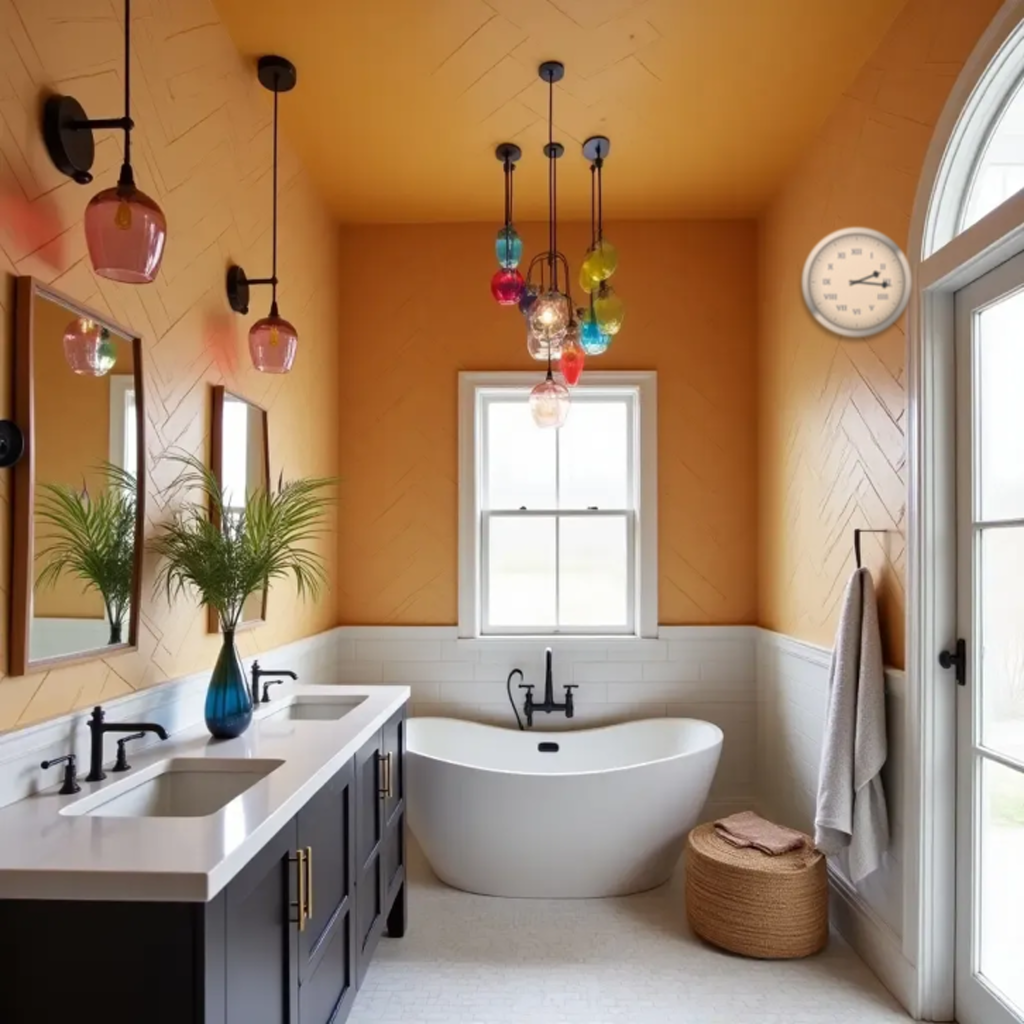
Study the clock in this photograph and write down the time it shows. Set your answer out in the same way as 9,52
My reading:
2,16
